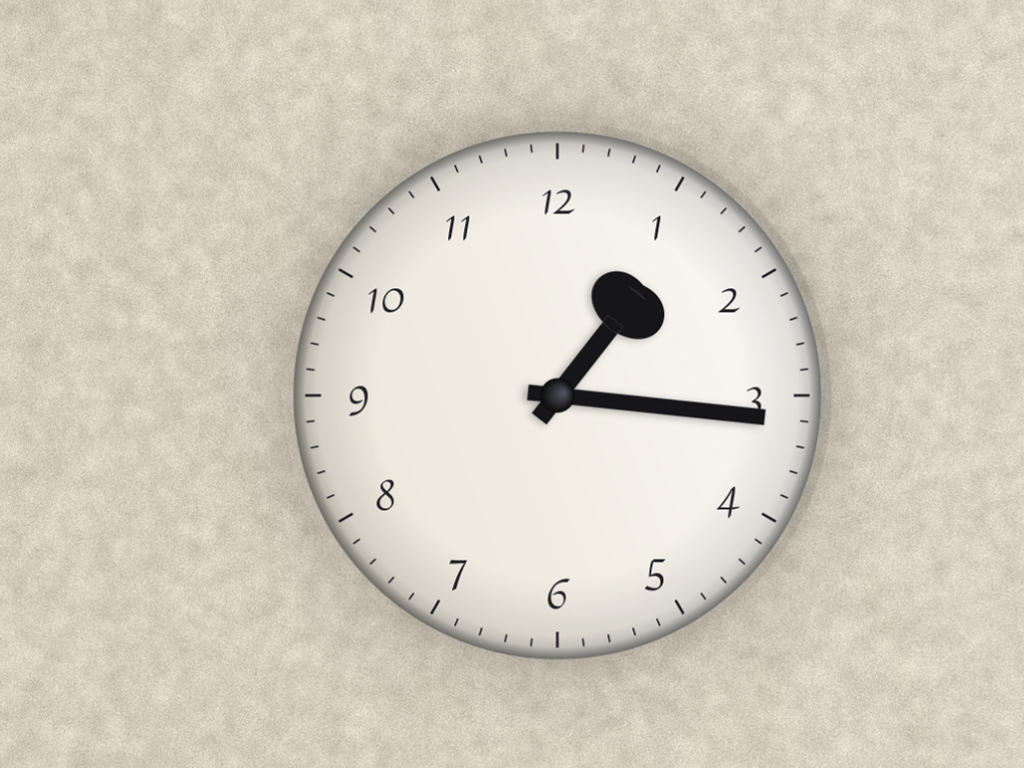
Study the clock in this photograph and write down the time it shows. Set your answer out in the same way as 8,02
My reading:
1,16
